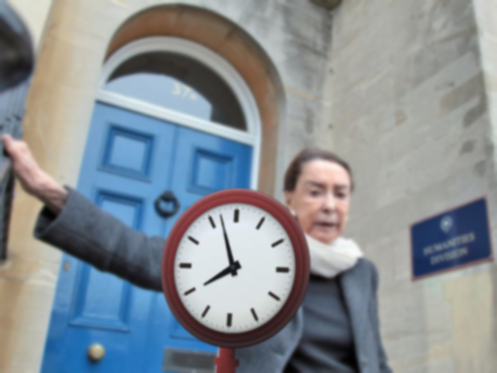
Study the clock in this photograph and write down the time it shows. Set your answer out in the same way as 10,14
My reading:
7,57
